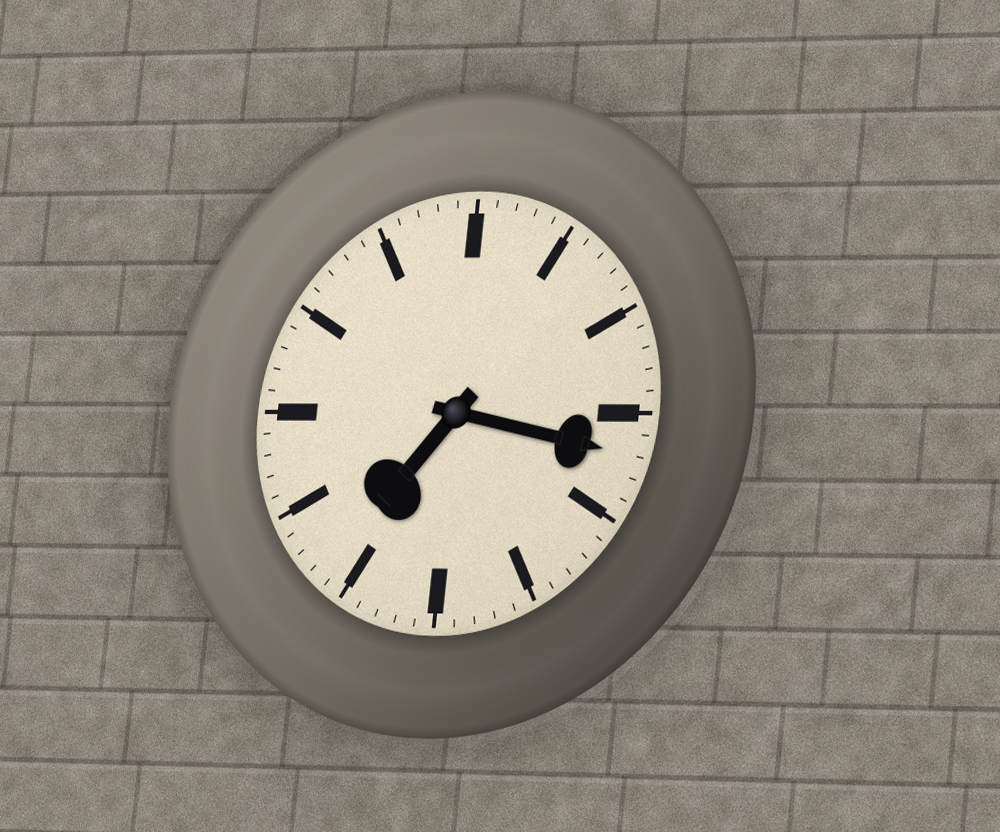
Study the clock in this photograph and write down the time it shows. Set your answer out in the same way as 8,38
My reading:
7,17
